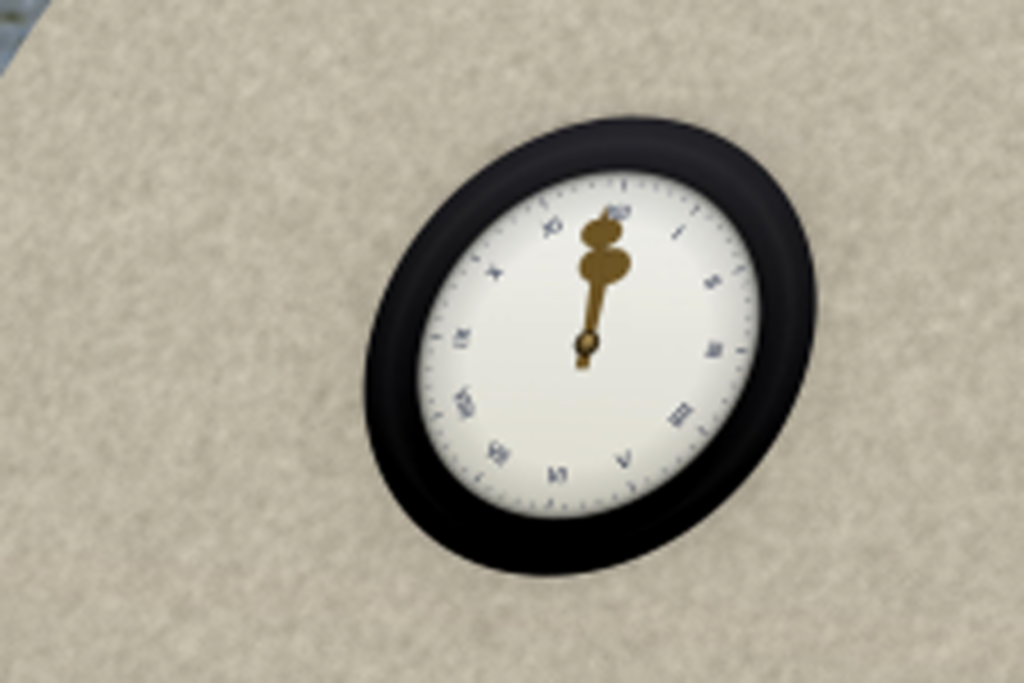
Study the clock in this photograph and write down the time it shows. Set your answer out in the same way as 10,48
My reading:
11,59
